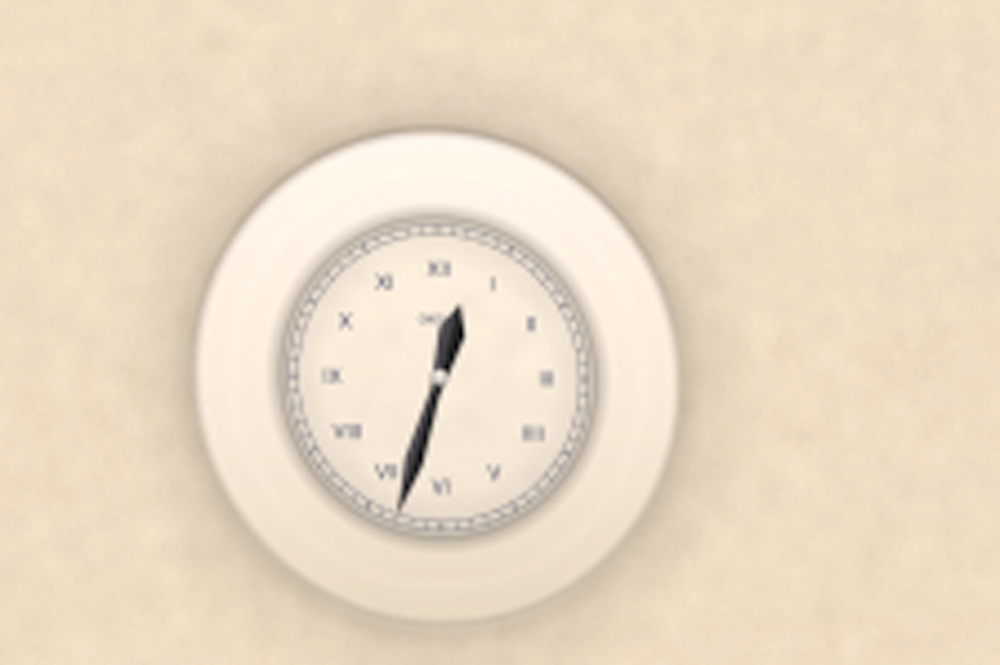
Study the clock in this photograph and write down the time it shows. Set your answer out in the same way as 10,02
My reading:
12,33
